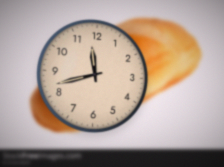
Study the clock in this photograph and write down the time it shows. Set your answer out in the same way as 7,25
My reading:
11,42
